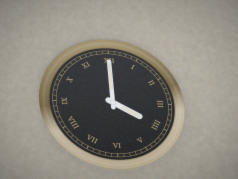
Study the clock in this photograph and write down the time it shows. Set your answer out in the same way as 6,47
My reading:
4,00
